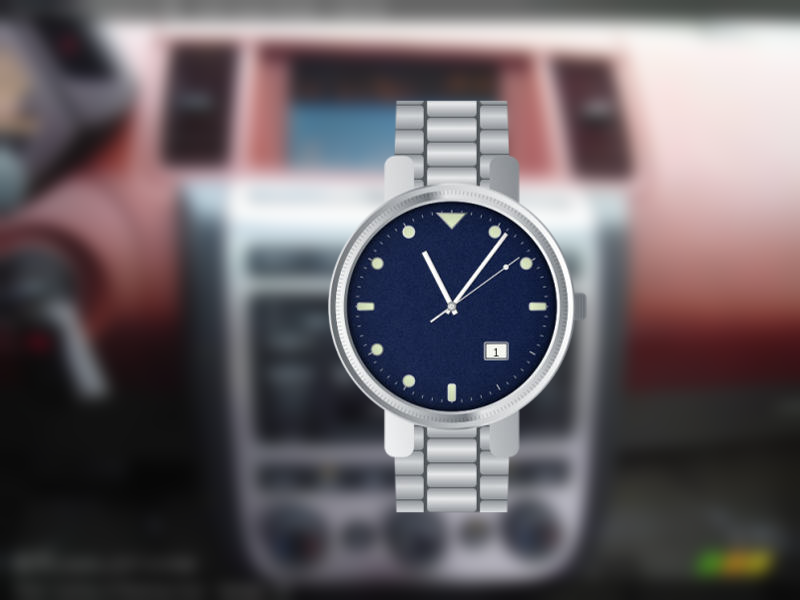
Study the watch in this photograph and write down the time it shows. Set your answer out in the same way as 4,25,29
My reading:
11,06,09
